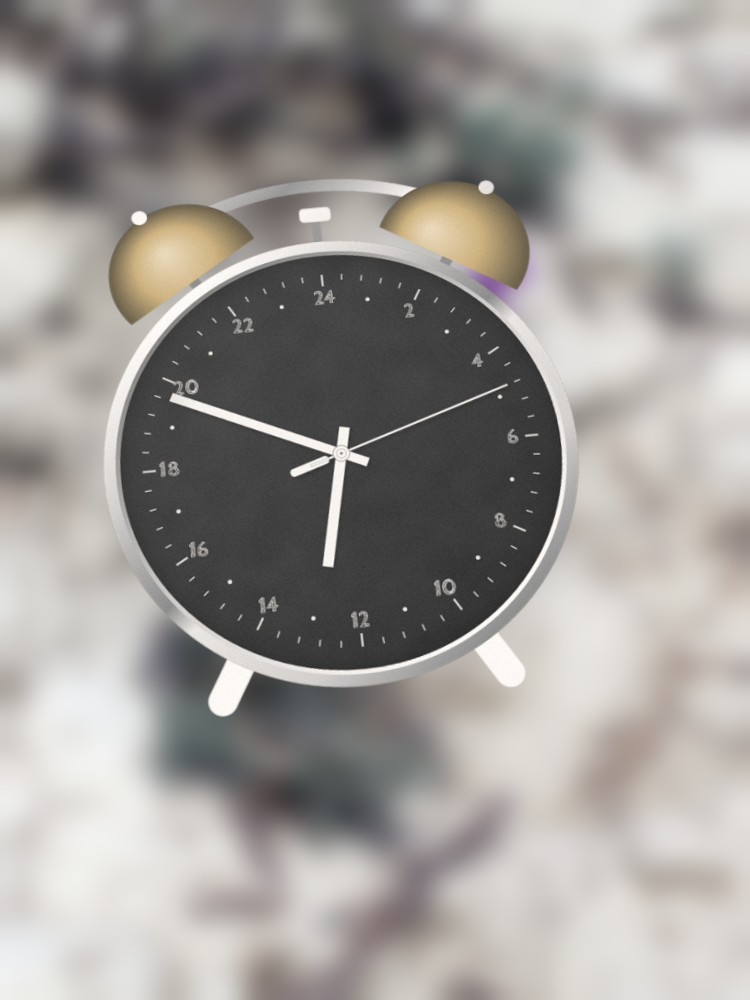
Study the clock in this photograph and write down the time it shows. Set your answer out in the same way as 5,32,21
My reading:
12,49,12
